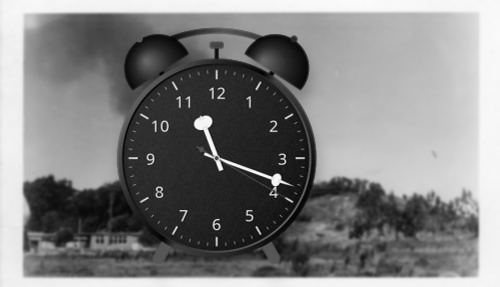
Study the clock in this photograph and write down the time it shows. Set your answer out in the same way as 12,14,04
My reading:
11,18,20
